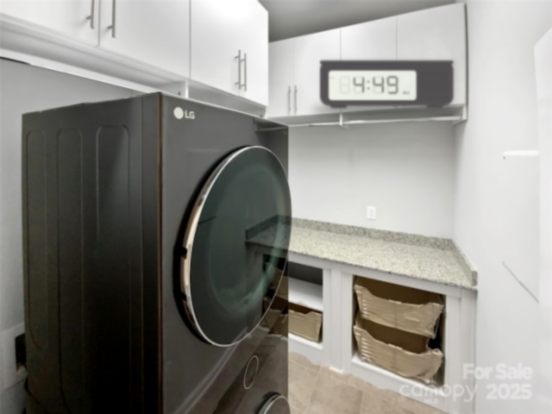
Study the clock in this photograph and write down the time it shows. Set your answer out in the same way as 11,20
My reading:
4,49
